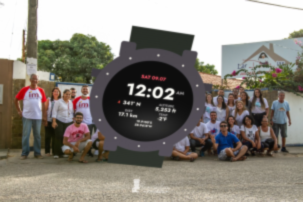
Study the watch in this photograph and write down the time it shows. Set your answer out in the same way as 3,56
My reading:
12,02
